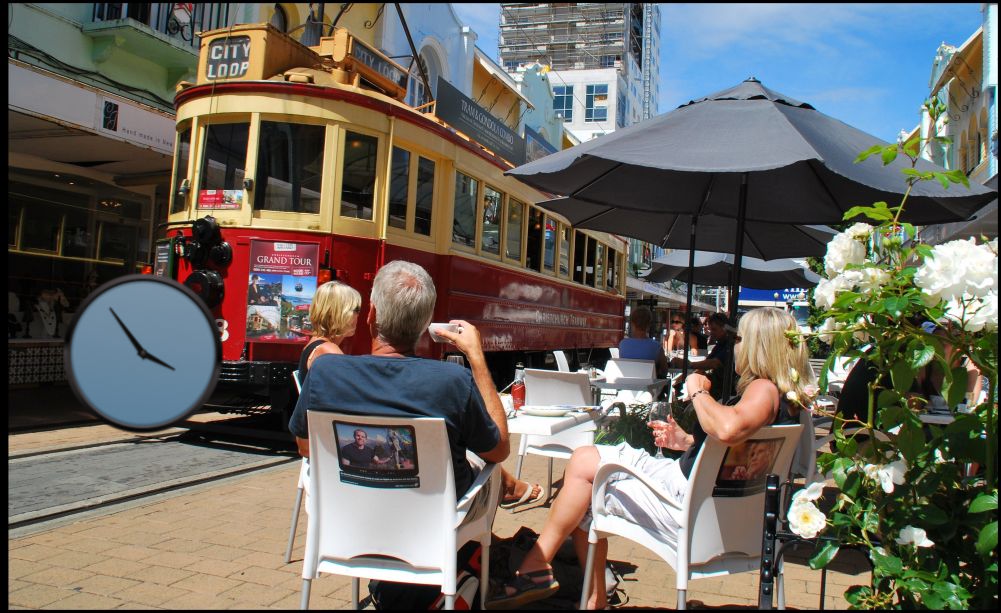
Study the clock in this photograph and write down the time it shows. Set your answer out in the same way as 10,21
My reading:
3,54
